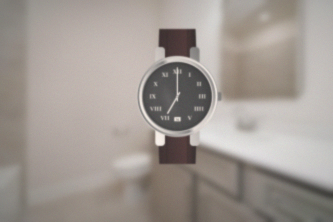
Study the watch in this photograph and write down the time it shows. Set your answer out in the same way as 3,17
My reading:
7,00
